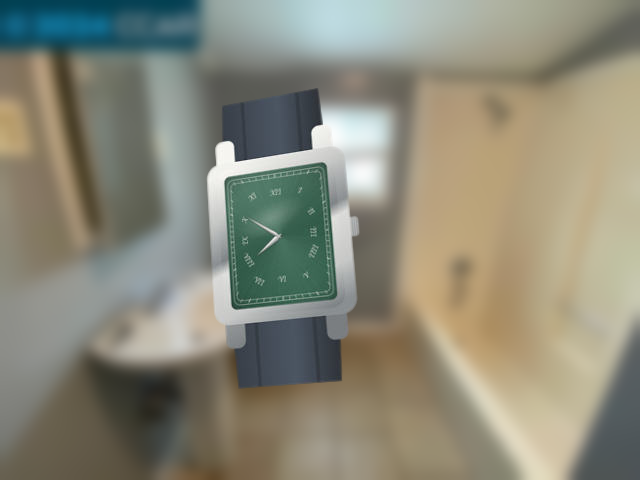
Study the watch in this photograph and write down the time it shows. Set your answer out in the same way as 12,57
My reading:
7,51
